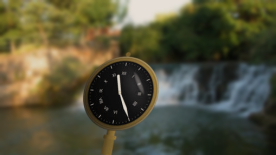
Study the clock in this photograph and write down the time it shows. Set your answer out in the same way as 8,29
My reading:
11,25
